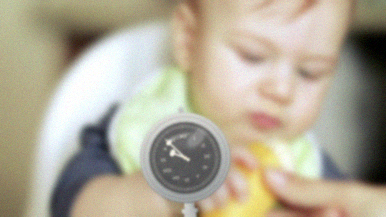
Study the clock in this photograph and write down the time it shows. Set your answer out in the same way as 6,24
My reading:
9,53
